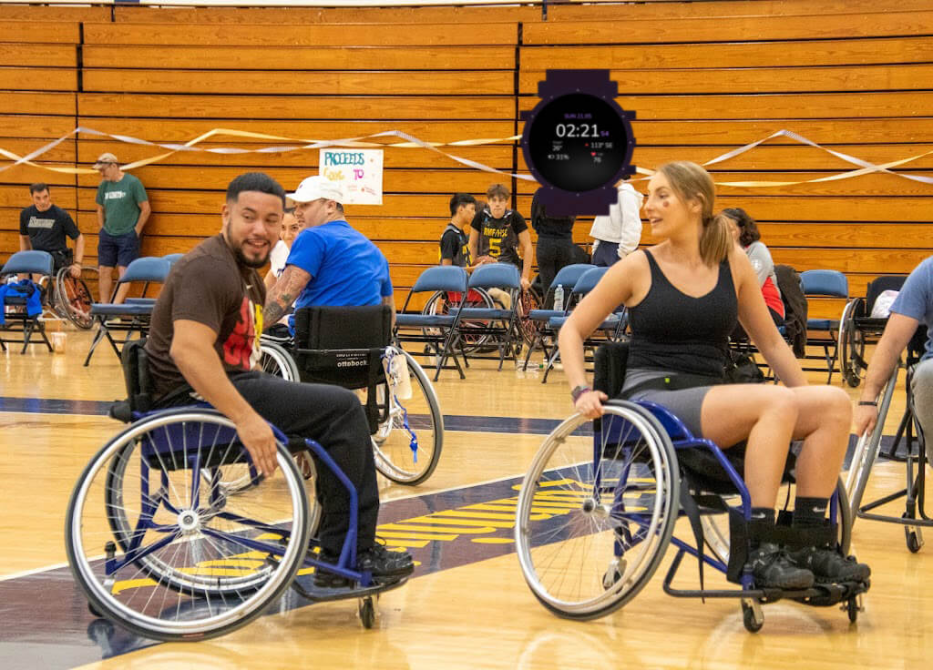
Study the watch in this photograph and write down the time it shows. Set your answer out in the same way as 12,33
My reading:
2,21
